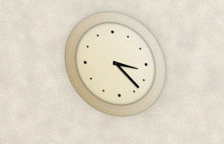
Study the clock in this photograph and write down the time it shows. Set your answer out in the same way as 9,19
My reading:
3,23
